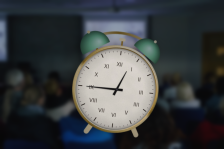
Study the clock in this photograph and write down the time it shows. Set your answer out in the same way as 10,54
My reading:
12,45
